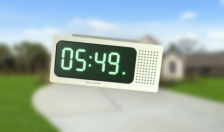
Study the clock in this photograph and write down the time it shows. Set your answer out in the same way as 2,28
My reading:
5,49
